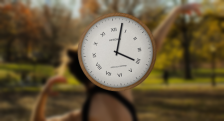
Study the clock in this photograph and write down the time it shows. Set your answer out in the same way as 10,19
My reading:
4,03
